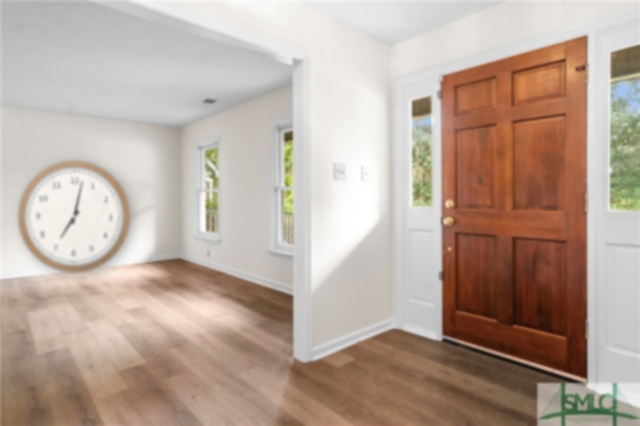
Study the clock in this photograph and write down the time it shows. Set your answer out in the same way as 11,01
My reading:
7,02
